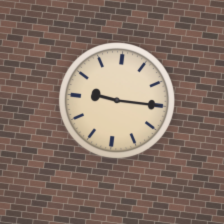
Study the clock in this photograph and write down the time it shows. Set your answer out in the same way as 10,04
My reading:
9,15
